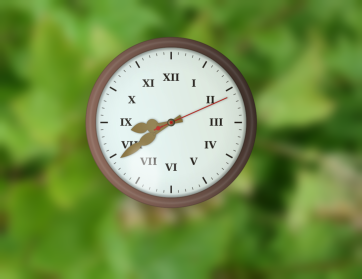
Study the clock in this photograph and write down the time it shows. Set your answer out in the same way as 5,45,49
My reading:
8,39,11
